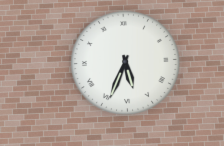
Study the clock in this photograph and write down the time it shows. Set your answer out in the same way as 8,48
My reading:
5,34
